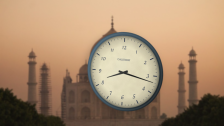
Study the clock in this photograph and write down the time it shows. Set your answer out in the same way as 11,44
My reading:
8,17
